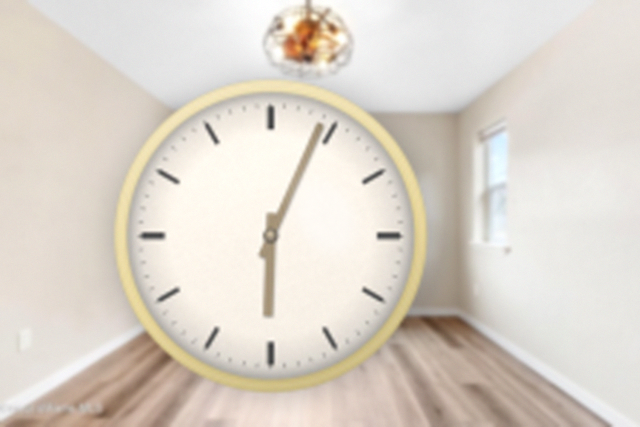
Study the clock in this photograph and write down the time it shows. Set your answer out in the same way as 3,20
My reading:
6,04
